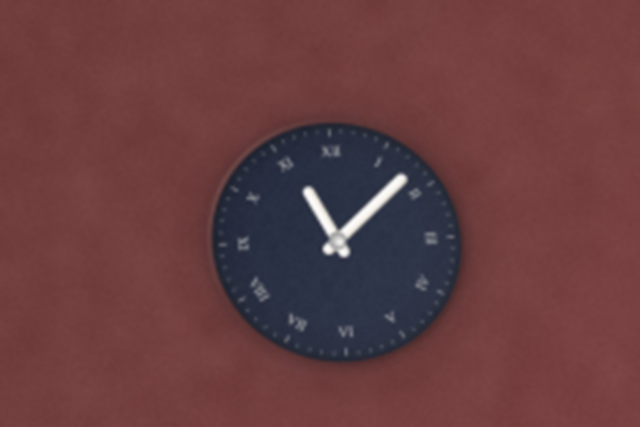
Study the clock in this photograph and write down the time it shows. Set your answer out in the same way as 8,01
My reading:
11,08
